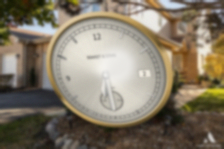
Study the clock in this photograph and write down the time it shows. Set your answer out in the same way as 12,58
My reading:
6,30
